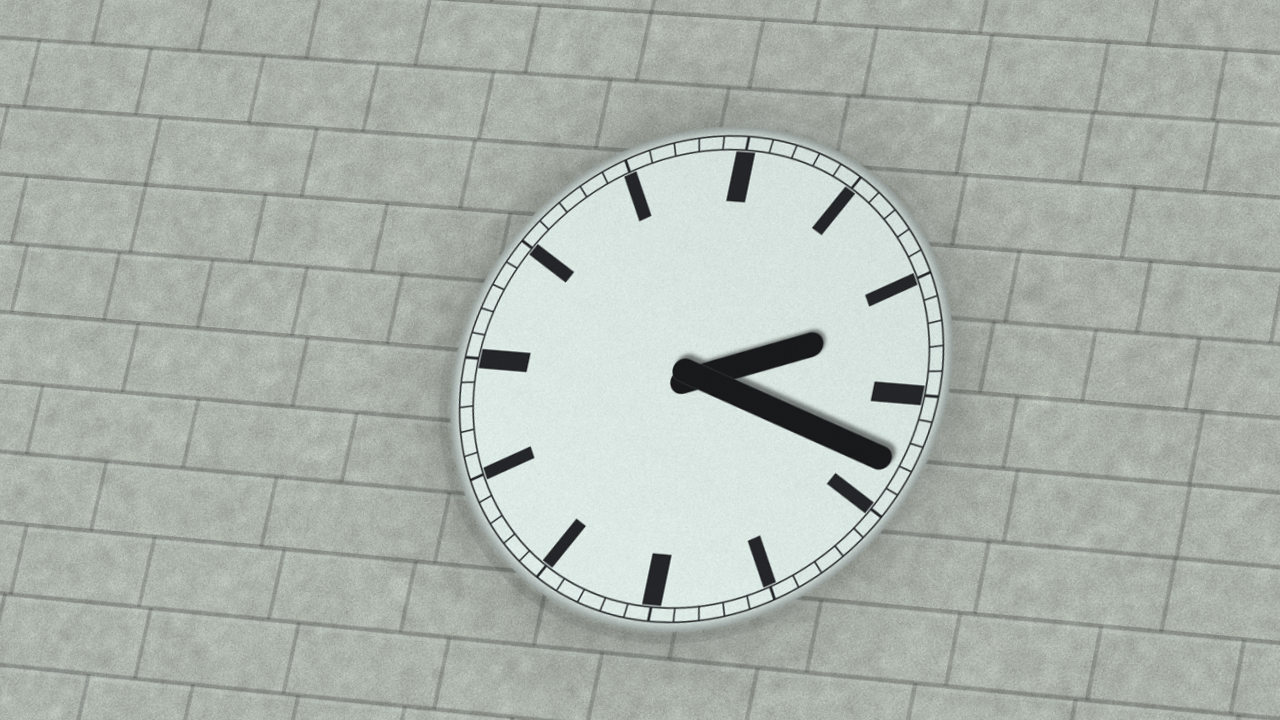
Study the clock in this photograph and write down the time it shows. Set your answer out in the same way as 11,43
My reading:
2,18
